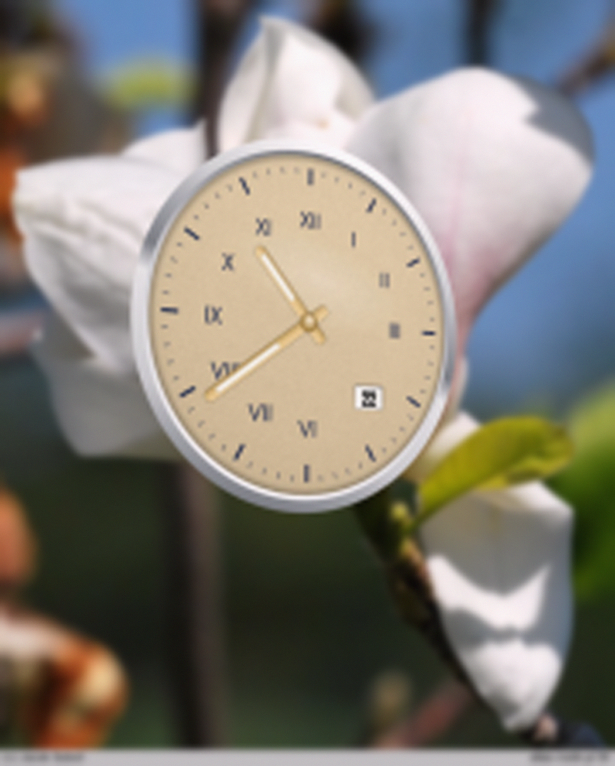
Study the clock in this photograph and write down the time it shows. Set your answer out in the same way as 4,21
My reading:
10,39
